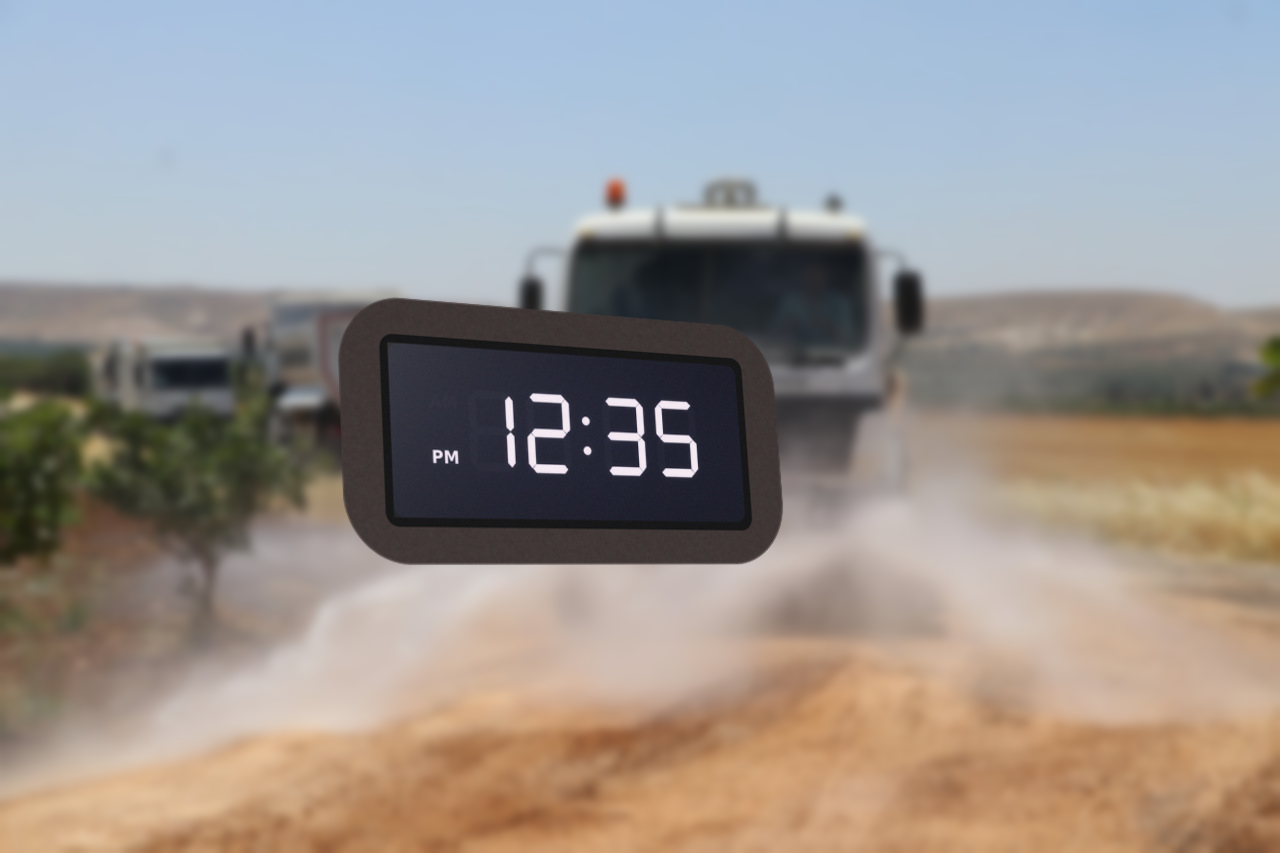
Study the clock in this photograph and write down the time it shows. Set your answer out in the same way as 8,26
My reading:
12,35
